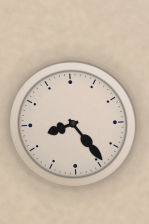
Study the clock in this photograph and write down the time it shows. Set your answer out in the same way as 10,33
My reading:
8,24
